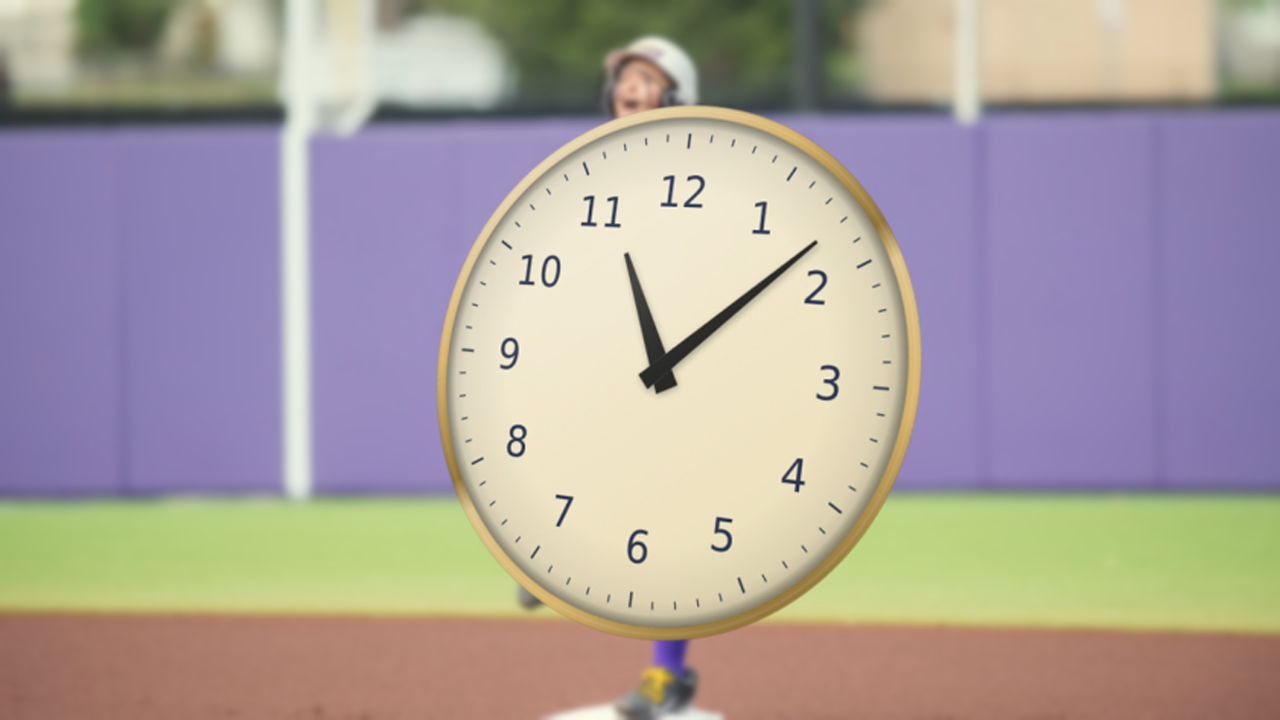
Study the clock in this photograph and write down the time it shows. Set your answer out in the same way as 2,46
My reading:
11,08
